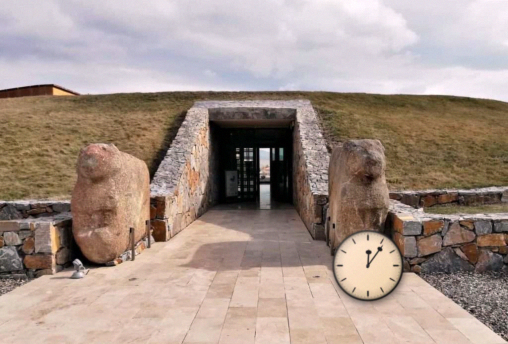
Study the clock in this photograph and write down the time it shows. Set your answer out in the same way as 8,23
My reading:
12,06
